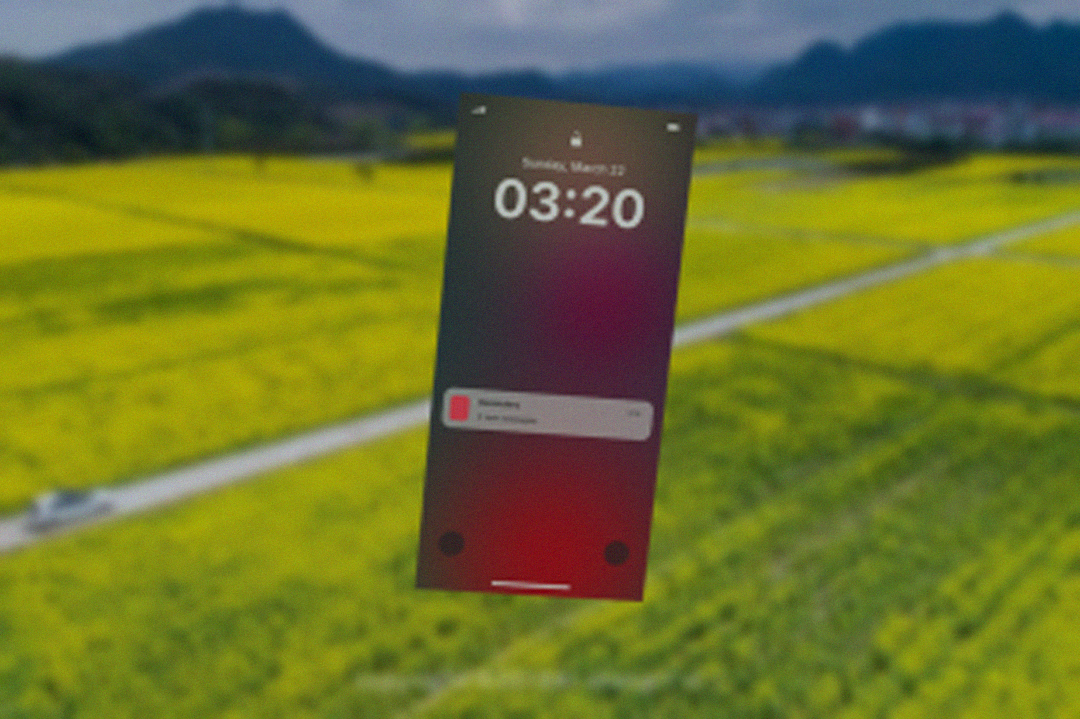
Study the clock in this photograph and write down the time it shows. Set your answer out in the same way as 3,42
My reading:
3,20
